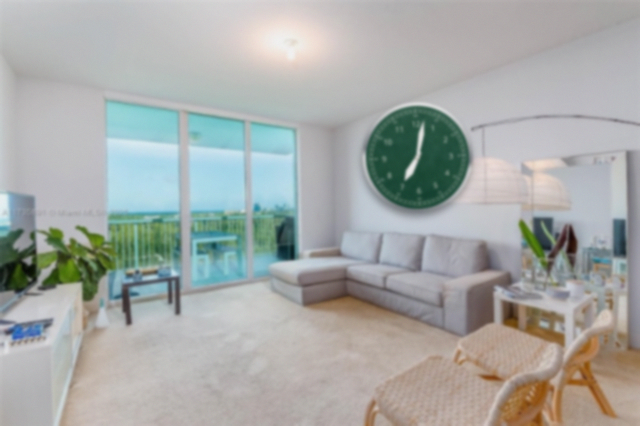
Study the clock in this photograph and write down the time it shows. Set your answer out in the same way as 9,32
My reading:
7,02
